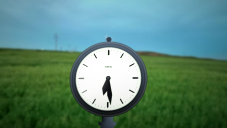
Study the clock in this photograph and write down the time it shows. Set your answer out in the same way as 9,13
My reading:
6,29
